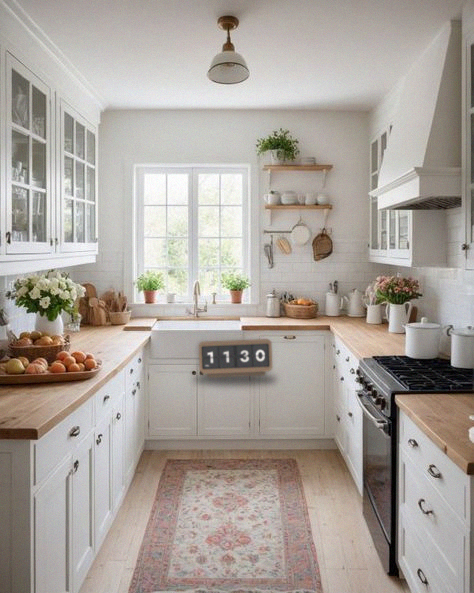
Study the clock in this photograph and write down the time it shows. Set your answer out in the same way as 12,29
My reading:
11,30
